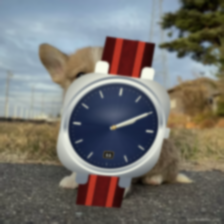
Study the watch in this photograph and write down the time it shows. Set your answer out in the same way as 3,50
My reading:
2,10
